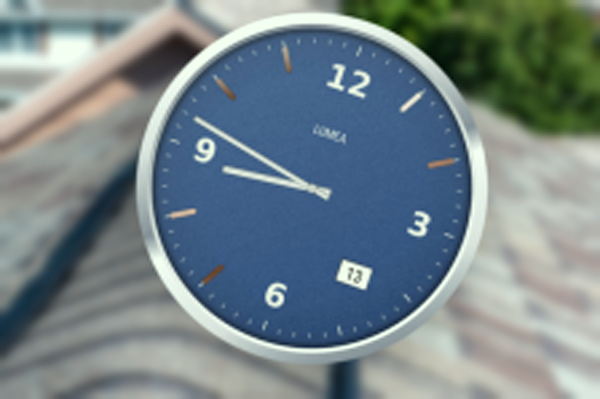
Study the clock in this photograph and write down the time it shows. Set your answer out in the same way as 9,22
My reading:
8,47
